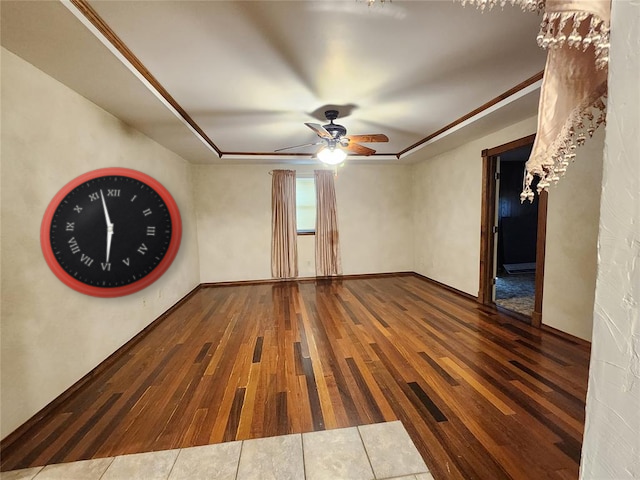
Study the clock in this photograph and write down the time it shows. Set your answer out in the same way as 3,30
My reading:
5,57
